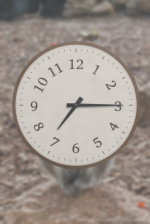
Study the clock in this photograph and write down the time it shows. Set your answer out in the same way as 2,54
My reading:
7,15
